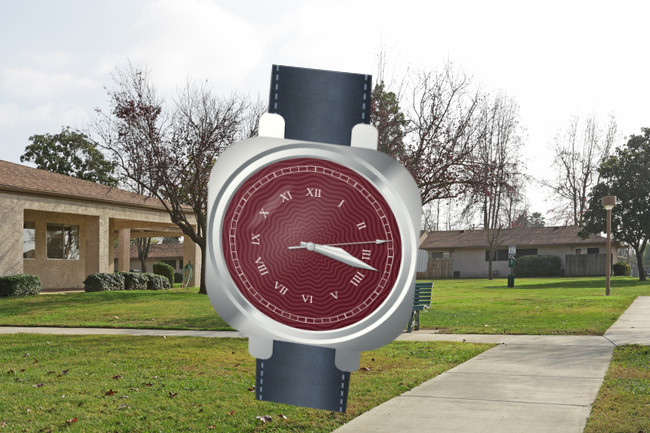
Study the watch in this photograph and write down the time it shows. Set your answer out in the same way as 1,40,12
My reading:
3,17,13
